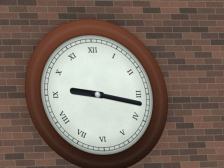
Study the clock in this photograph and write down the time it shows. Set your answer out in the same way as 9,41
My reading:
9,17
